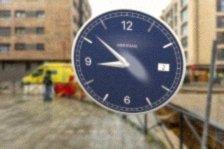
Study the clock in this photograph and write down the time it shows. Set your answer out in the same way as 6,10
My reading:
8,52
